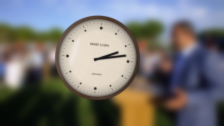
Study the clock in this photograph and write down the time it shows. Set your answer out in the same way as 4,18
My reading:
2,13
